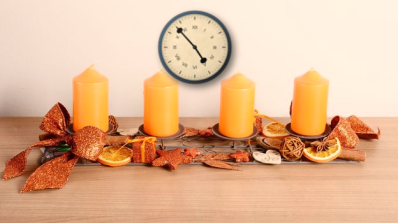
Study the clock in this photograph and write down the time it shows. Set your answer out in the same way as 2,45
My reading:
4,53
